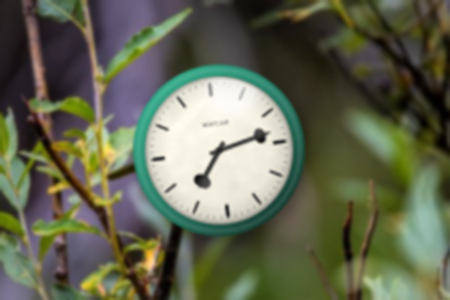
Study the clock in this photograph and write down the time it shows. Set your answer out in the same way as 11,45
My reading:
7,13
